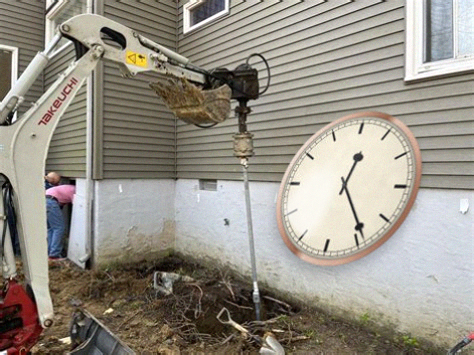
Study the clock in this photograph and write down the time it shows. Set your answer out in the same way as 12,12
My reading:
12,24
